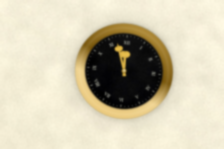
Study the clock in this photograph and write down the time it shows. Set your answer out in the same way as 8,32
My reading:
11,57
